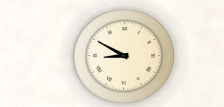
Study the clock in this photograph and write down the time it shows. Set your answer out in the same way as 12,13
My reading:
8,50
